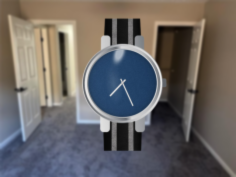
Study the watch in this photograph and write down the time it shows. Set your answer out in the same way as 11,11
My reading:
7,26
